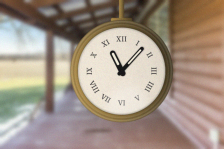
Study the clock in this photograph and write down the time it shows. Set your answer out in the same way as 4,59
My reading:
11,07
